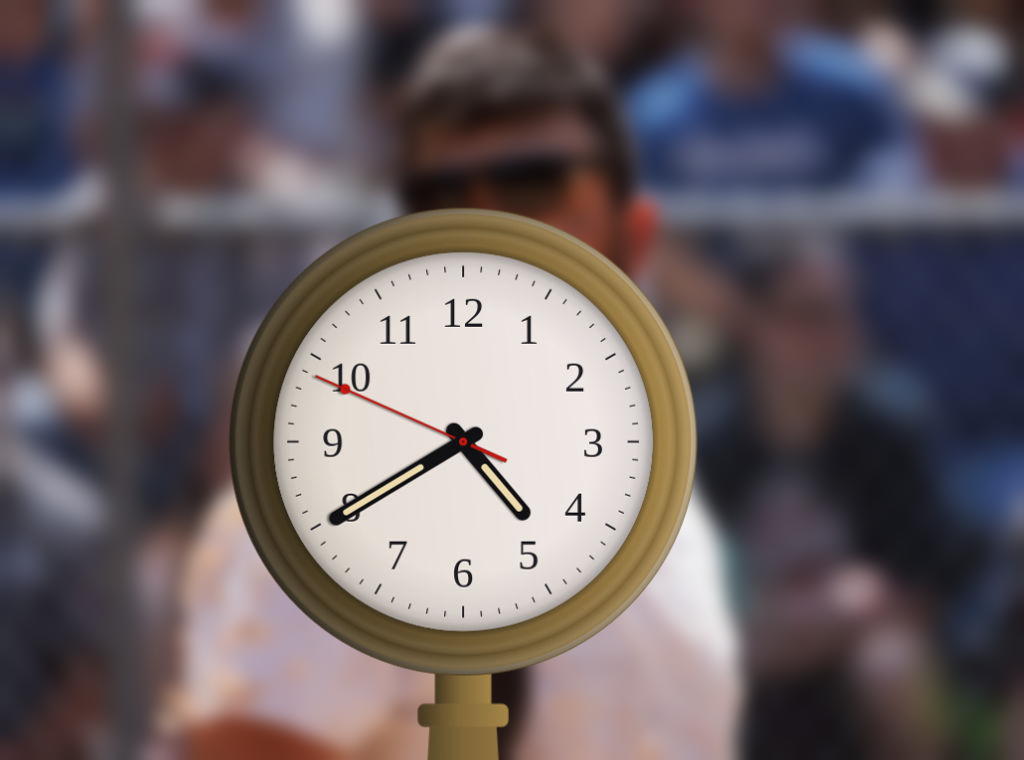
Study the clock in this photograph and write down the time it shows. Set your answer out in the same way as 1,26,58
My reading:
4,39,49
